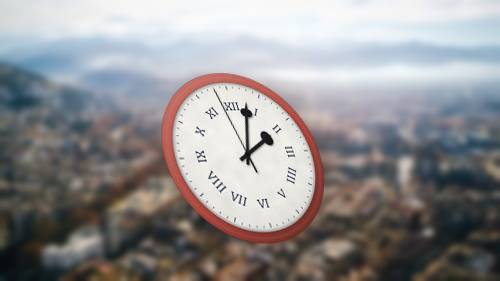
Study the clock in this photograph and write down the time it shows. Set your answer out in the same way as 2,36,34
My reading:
2,02,58
